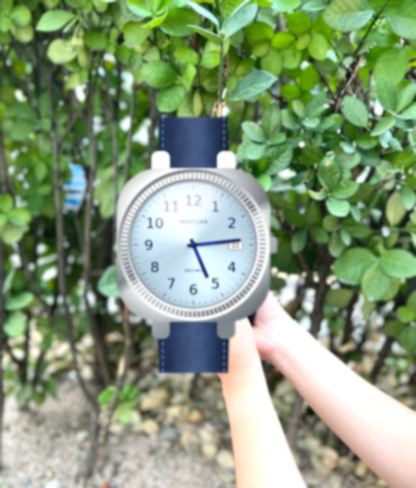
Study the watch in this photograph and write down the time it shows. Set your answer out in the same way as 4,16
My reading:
5,14
